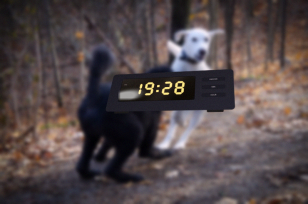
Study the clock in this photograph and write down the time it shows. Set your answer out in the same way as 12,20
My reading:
19,28
